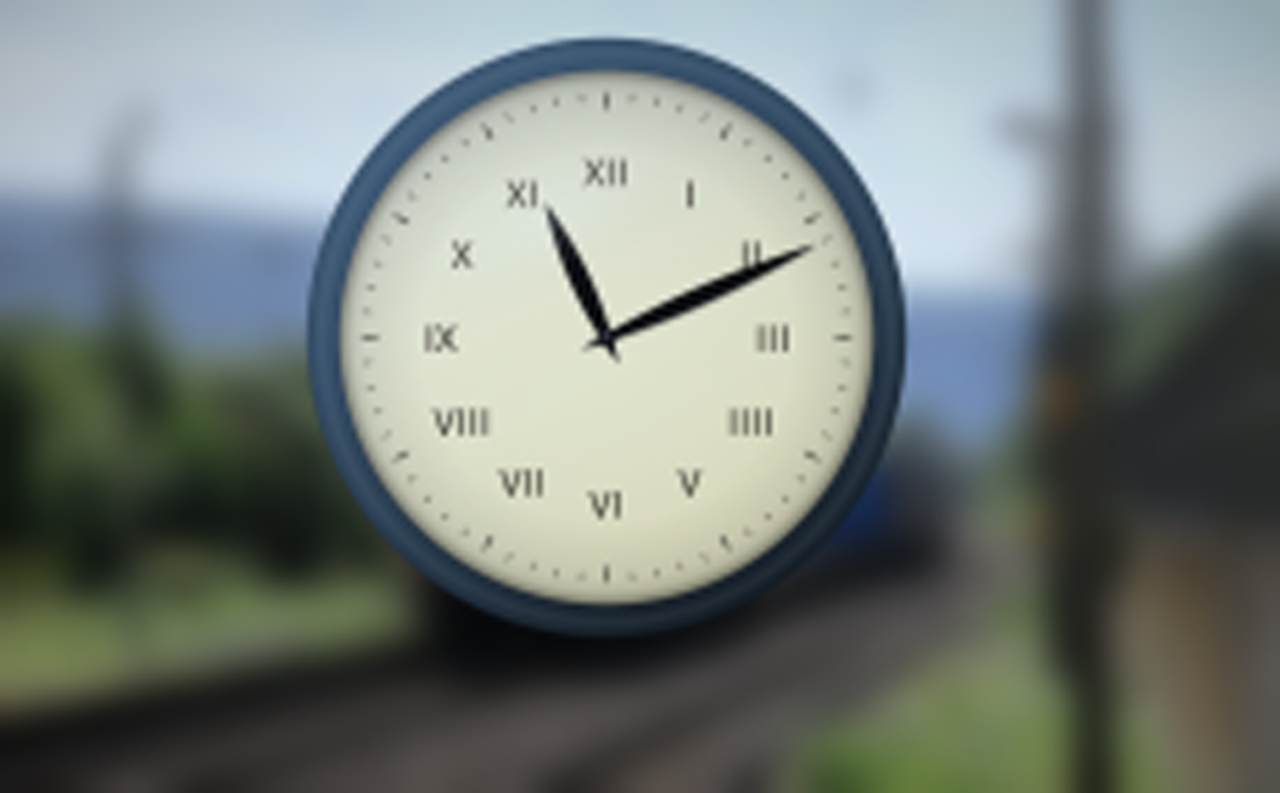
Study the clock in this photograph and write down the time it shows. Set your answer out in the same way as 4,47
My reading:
11,11
